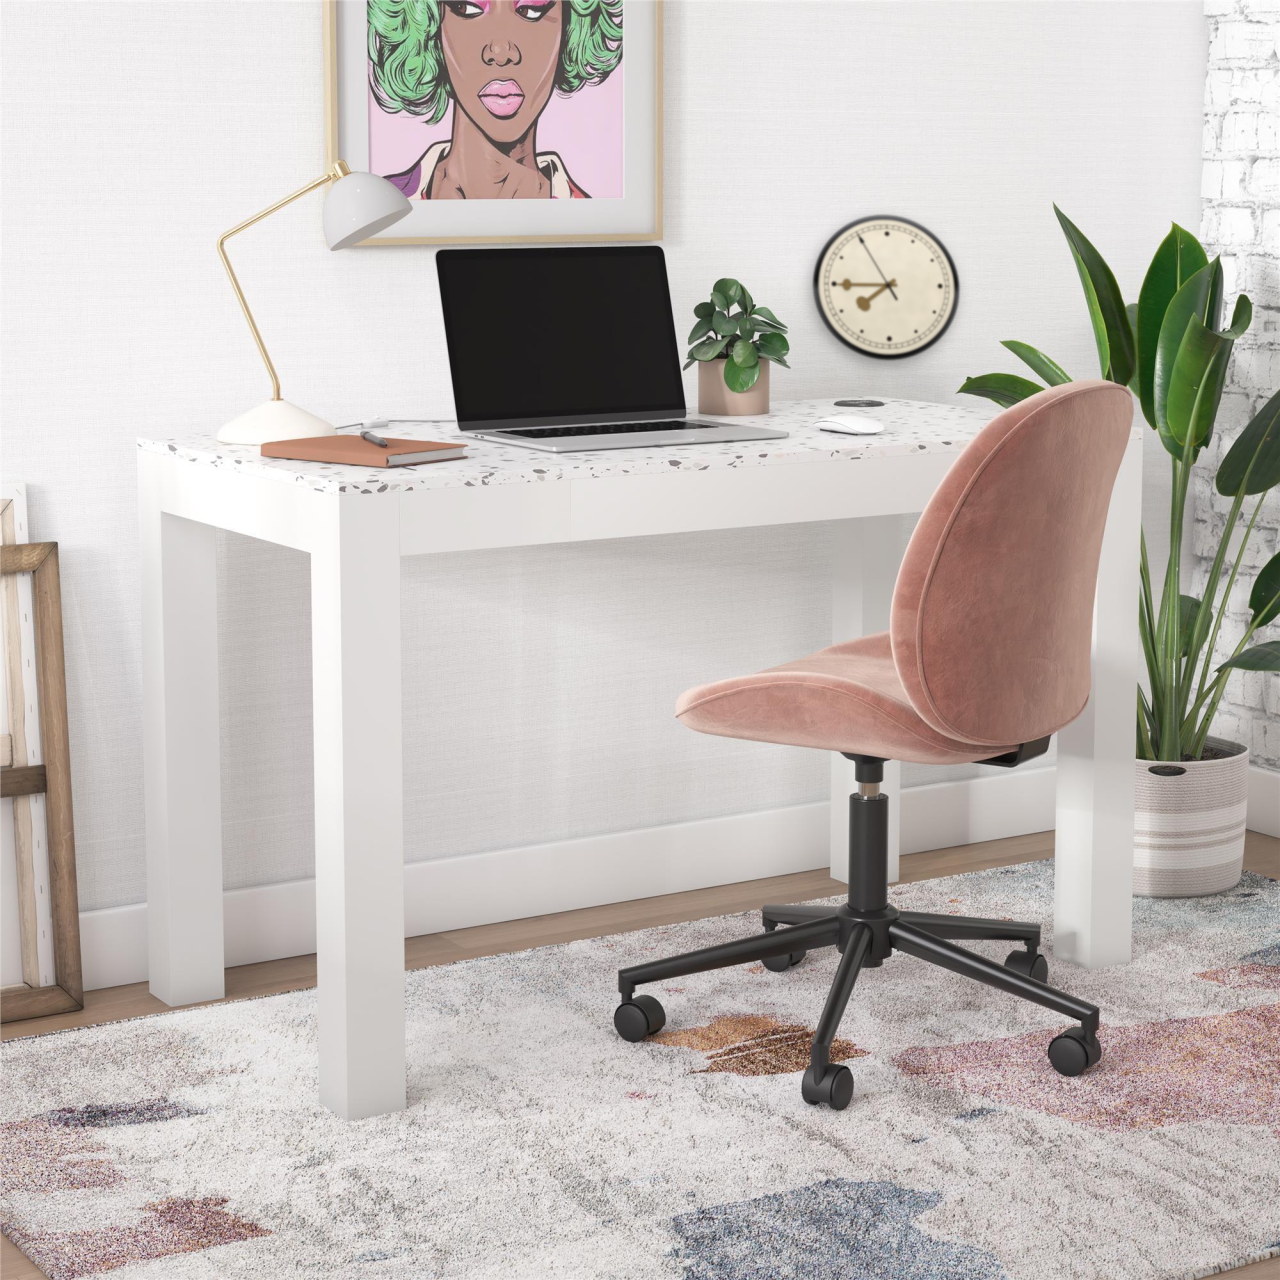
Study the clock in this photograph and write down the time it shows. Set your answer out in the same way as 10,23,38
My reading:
7,44,55
